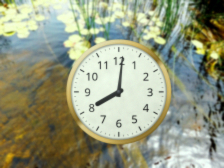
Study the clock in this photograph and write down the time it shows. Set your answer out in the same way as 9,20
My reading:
8,01
